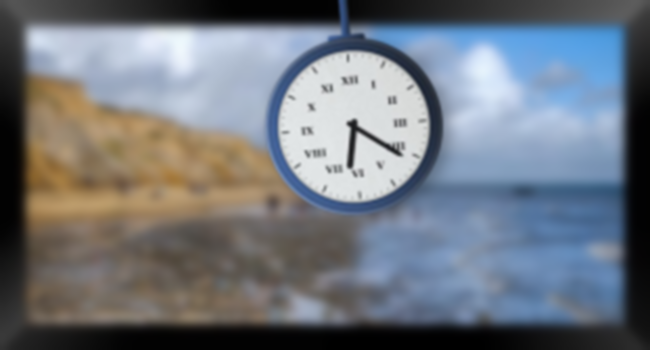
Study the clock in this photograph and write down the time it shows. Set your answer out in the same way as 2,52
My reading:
6,21
